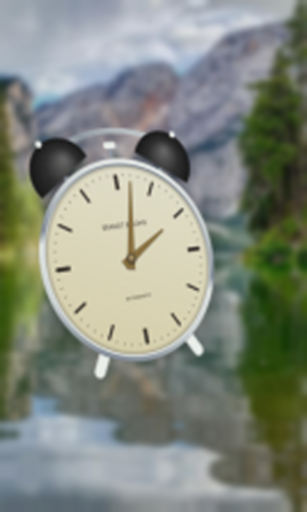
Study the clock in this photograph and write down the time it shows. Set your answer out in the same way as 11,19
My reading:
2,02
